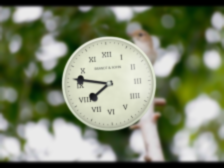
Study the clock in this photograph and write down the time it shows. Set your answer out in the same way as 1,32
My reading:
7,47
